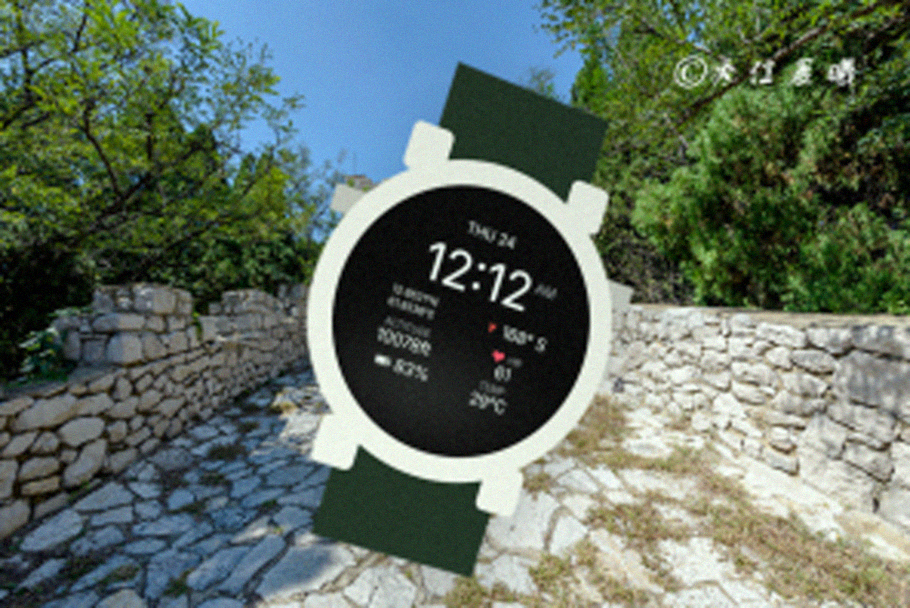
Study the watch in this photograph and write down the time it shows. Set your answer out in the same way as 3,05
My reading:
12,12
